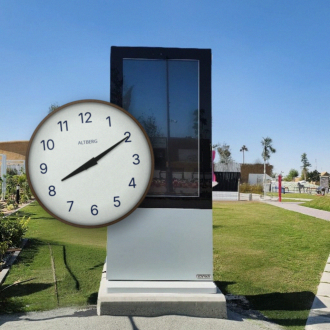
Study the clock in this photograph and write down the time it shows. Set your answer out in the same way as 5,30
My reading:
8,10
